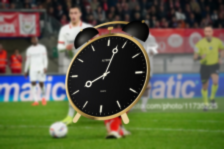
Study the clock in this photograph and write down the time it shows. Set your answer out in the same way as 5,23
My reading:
8,03
